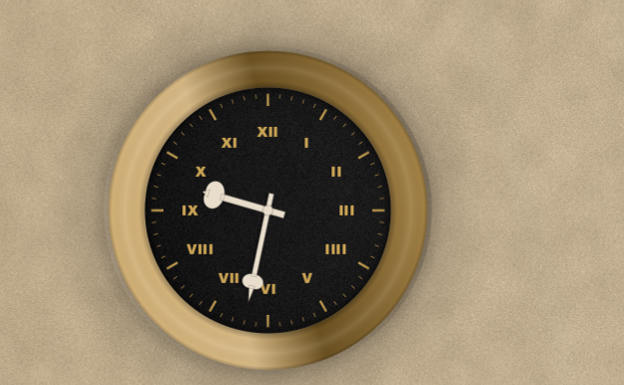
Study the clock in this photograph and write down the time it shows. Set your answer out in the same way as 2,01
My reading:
9,32
